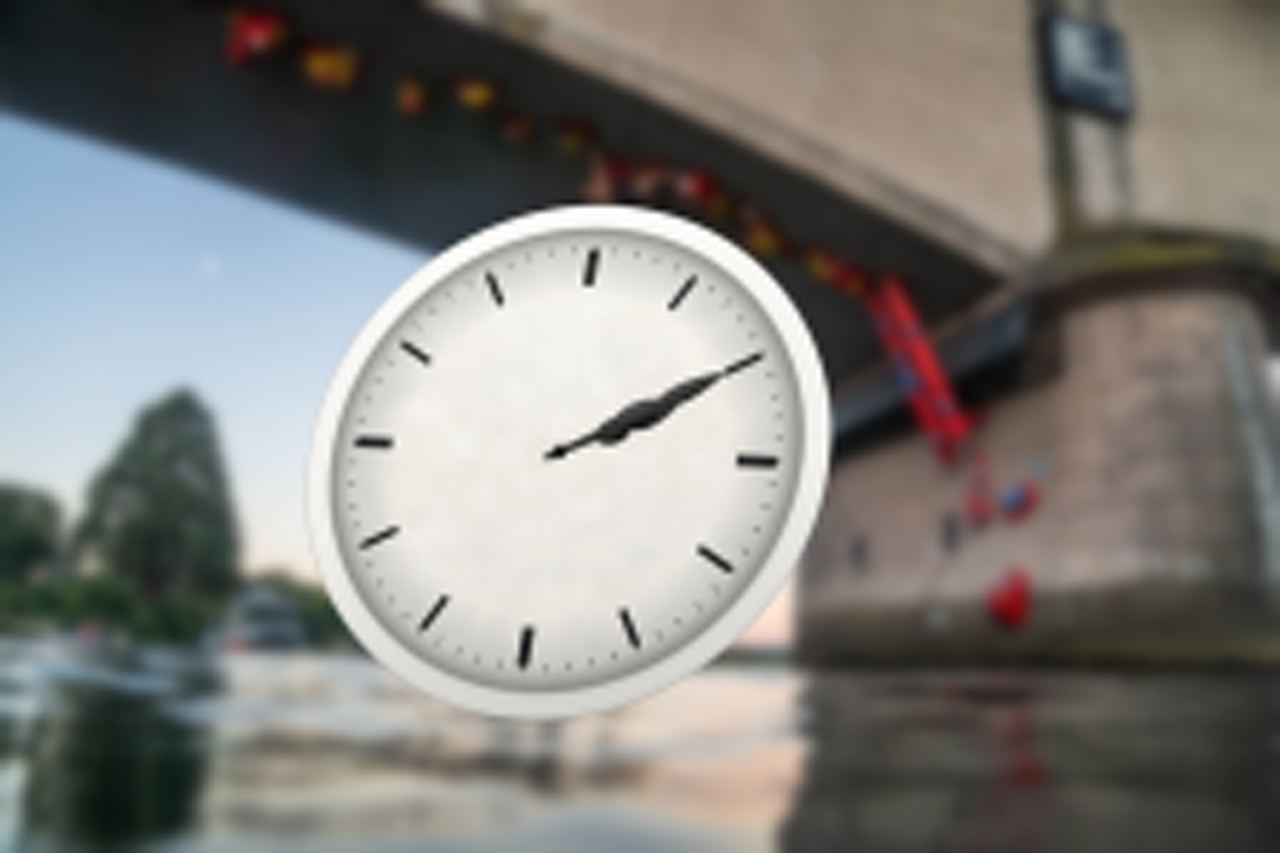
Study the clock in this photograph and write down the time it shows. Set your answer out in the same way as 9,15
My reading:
2,10
